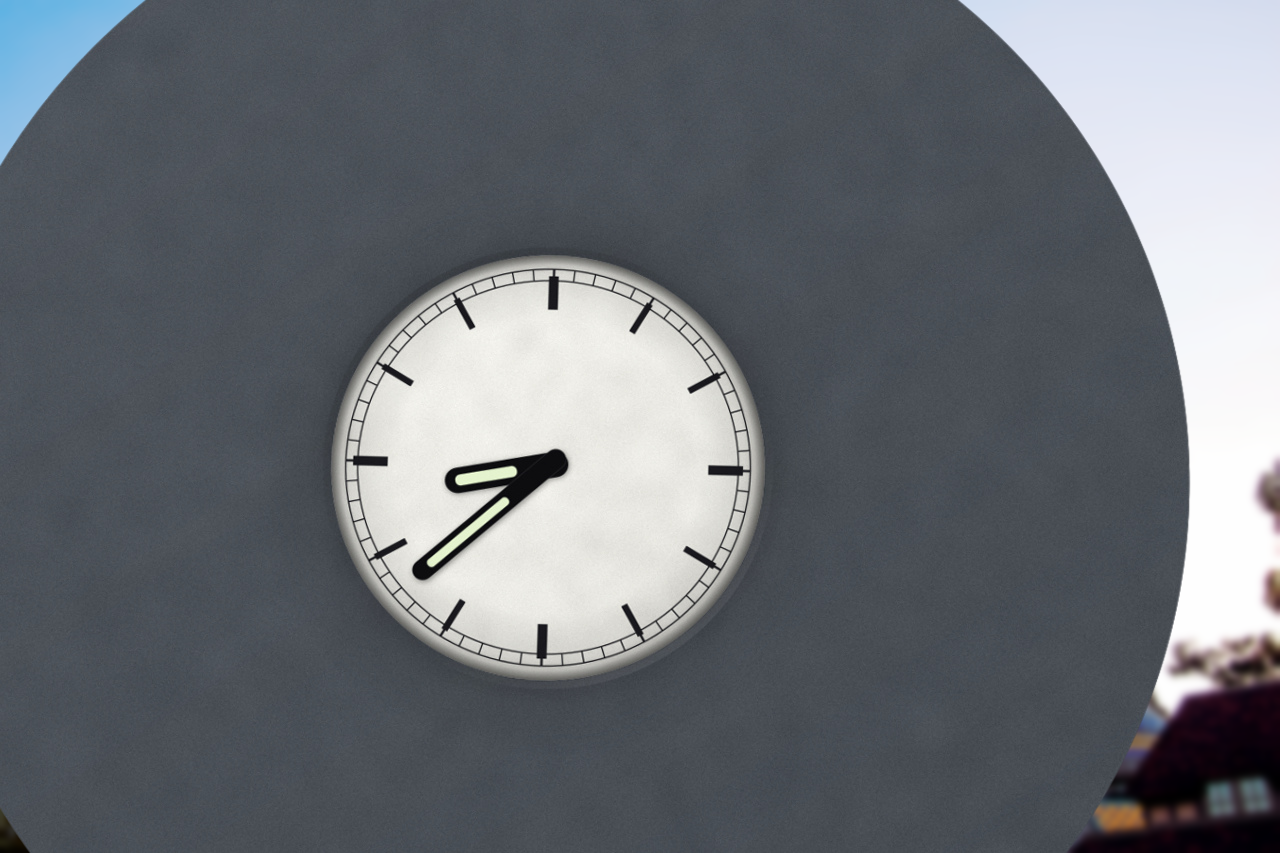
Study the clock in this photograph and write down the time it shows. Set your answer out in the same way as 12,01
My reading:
8,38
